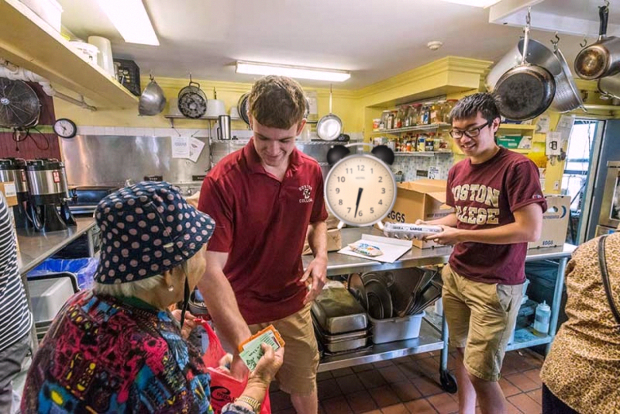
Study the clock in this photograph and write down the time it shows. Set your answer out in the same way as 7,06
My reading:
6,32
